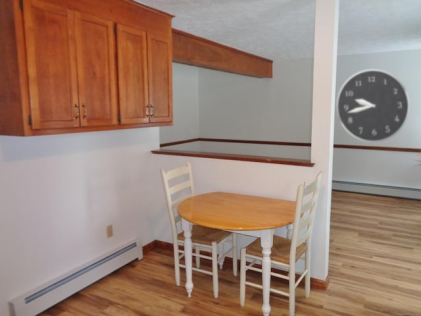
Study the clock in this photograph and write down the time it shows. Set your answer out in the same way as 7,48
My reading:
9,43
